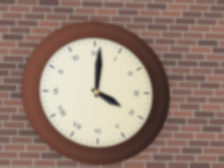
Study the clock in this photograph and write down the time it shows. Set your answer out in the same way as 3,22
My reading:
4,01
